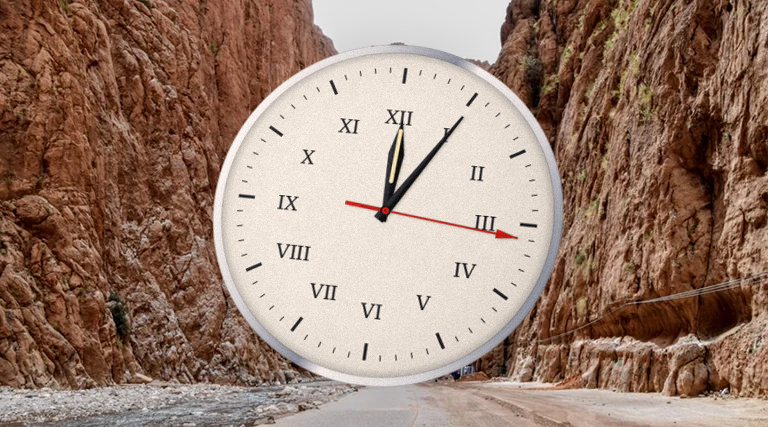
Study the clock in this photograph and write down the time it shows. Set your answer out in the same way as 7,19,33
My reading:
12,05,16
